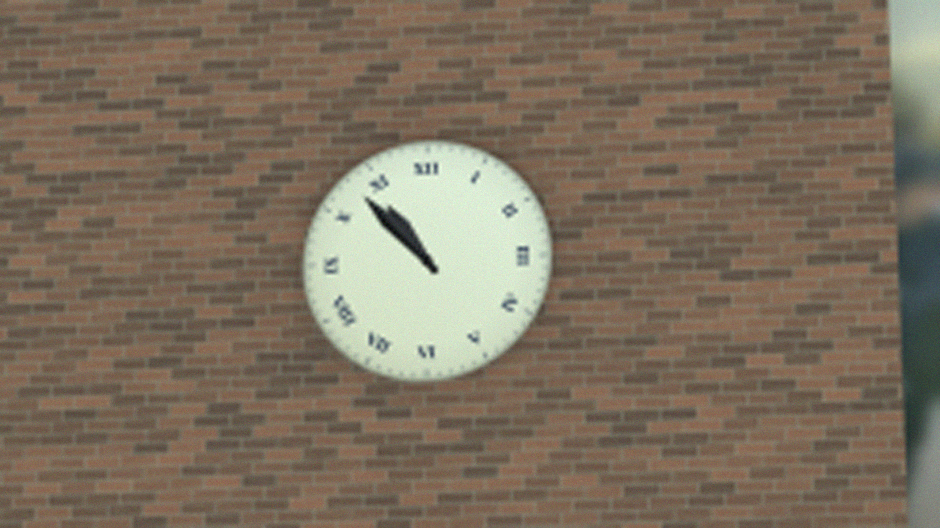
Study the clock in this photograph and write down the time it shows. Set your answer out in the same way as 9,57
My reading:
10,53
